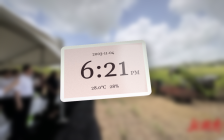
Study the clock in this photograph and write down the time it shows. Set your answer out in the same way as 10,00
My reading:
6,21
